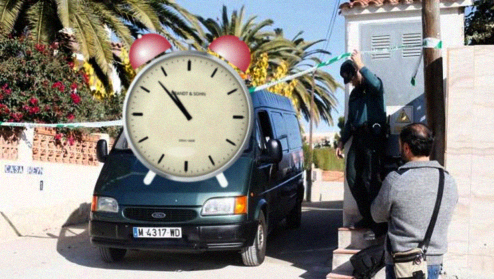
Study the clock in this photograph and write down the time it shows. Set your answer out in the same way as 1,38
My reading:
10,53
